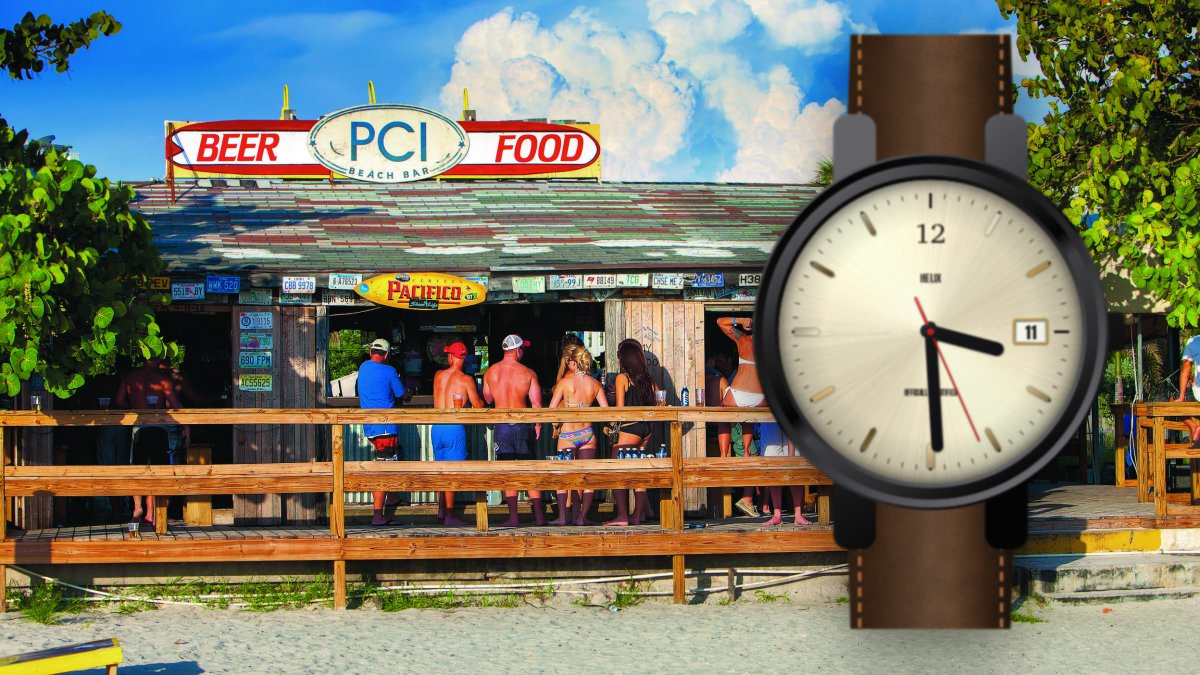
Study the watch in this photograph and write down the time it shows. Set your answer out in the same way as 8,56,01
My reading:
3,29,26
